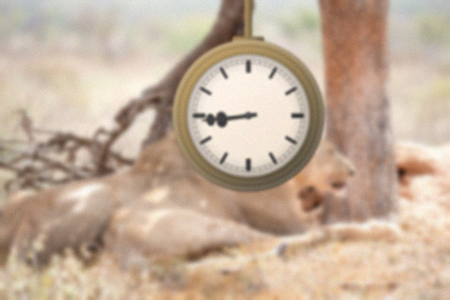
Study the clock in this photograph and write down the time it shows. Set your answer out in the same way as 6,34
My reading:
8,44
